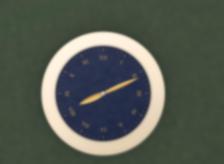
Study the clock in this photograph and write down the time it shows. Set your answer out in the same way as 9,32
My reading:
8,11
